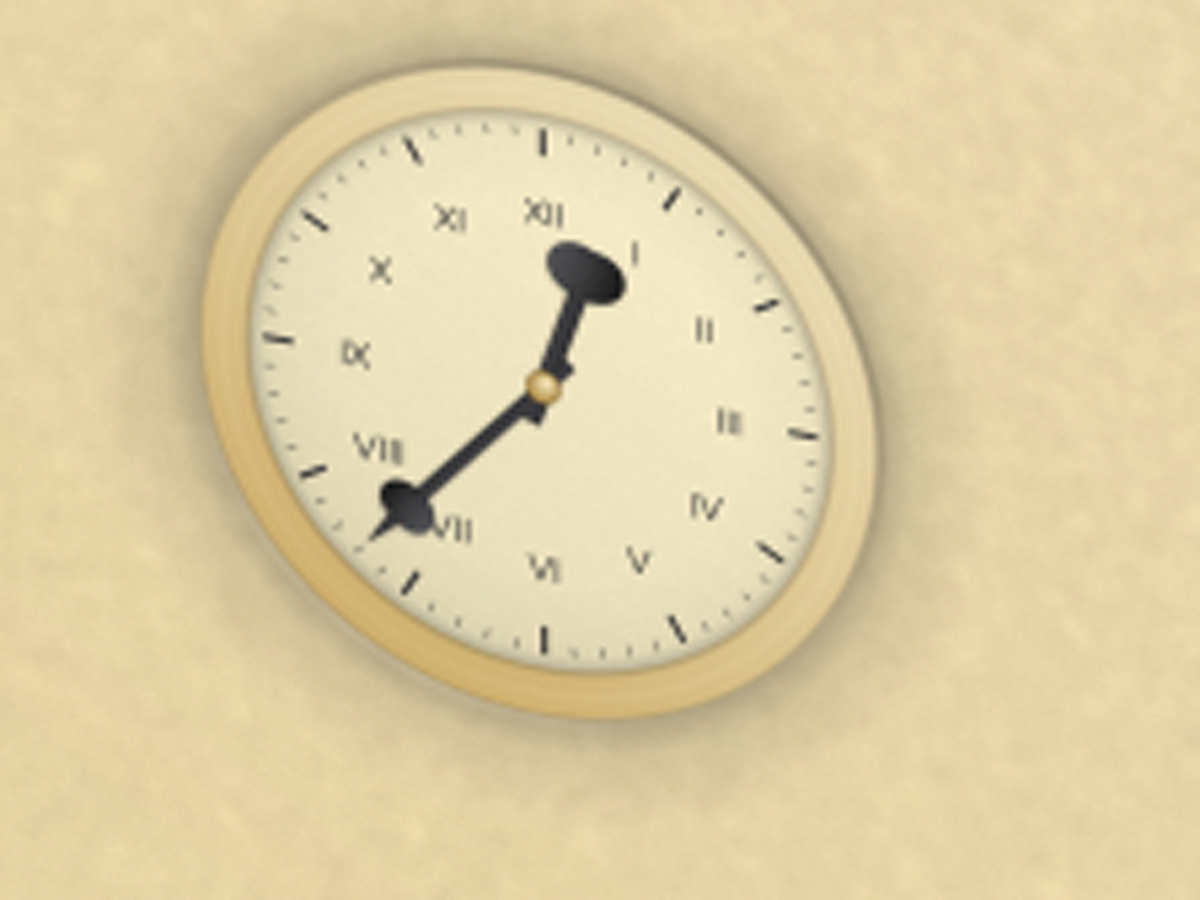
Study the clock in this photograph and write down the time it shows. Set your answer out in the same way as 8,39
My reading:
12,37
